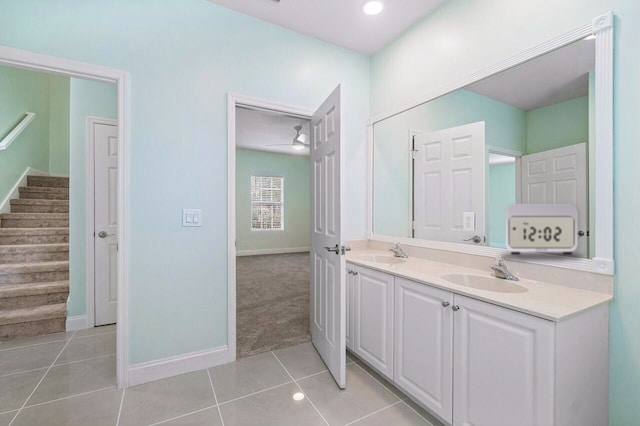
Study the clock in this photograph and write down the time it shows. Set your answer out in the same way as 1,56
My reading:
12,02
